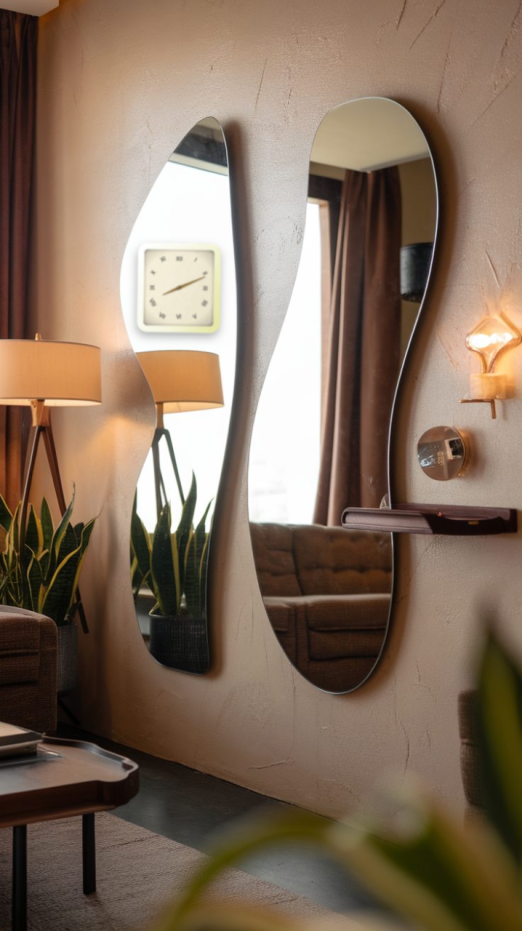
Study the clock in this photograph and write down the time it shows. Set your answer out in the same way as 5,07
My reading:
8,11
